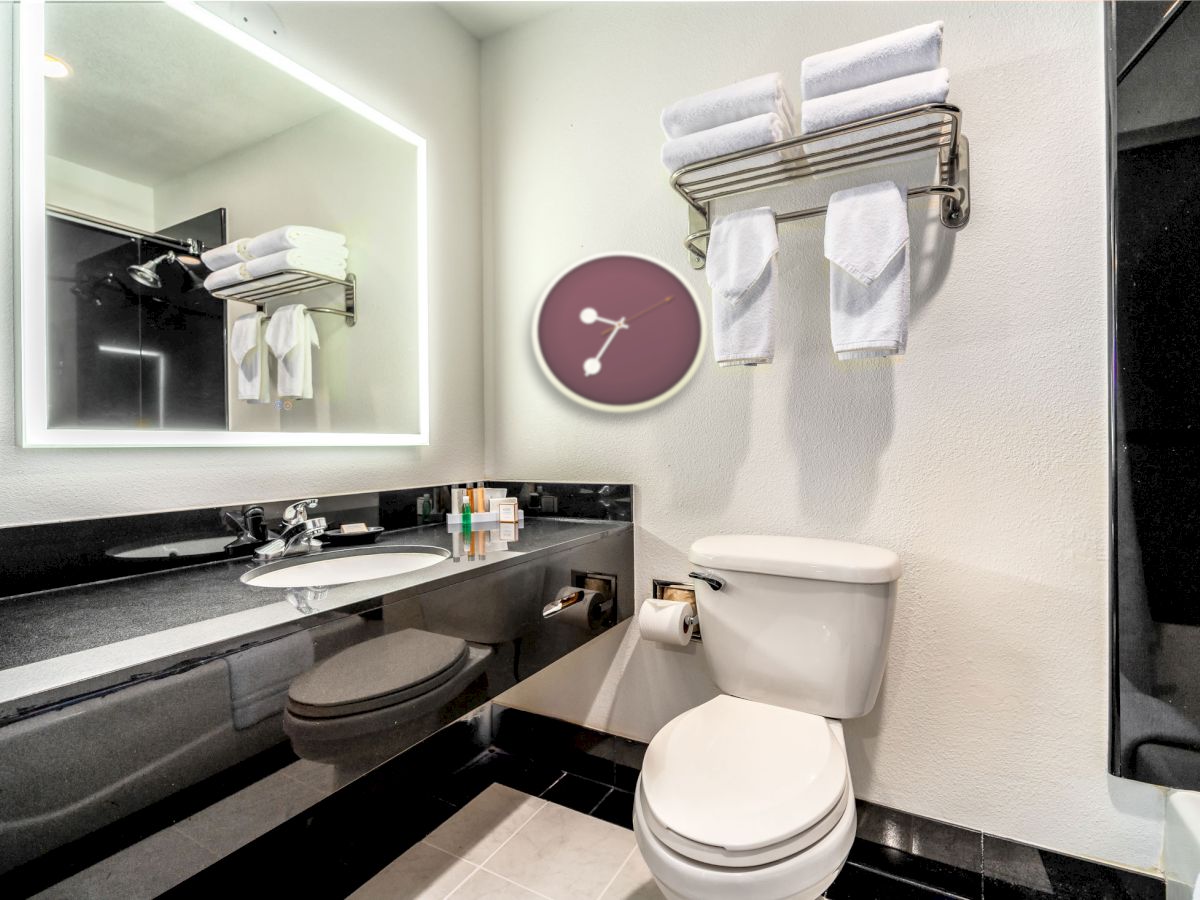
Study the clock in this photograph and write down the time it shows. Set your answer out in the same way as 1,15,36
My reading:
9,35,10
